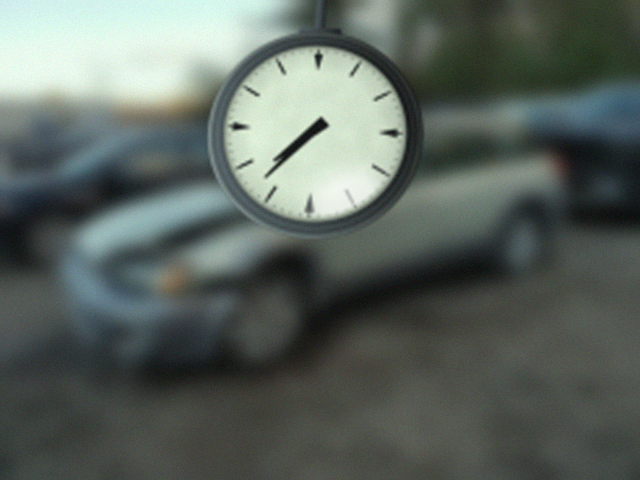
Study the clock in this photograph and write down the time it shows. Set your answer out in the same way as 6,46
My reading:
7,37
